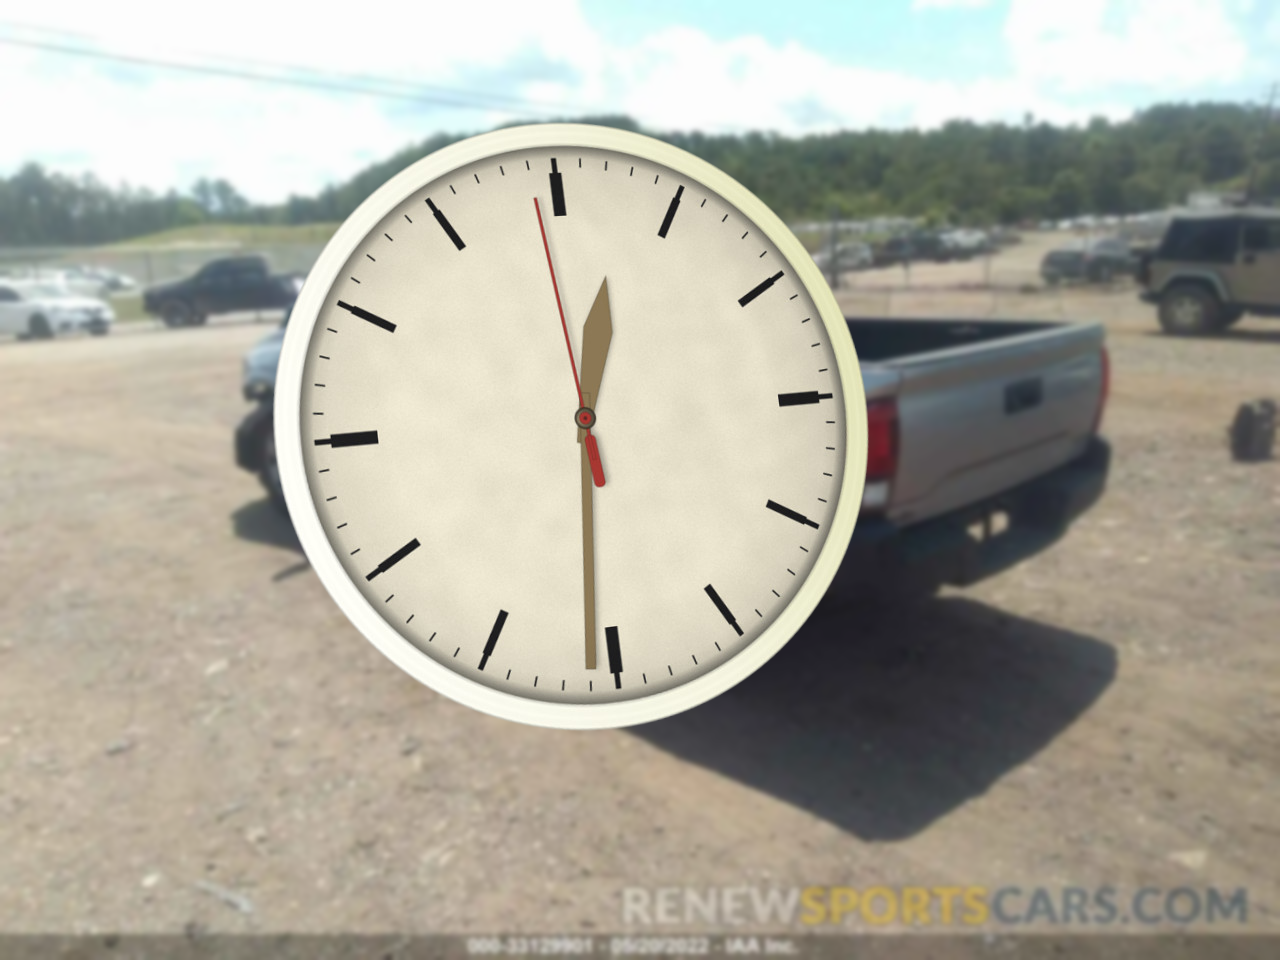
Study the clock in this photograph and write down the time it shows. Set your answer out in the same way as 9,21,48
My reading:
12,30,59
